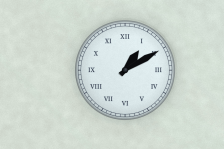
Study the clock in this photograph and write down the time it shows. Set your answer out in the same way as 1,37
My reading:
1,10
